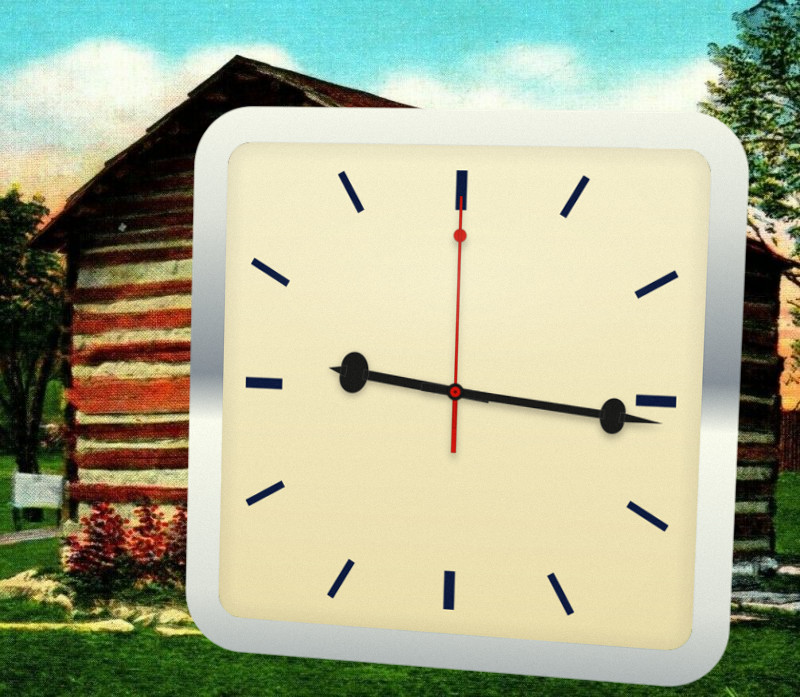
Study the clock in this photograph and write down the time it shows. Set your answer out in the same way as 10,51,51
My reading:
9,16,00
